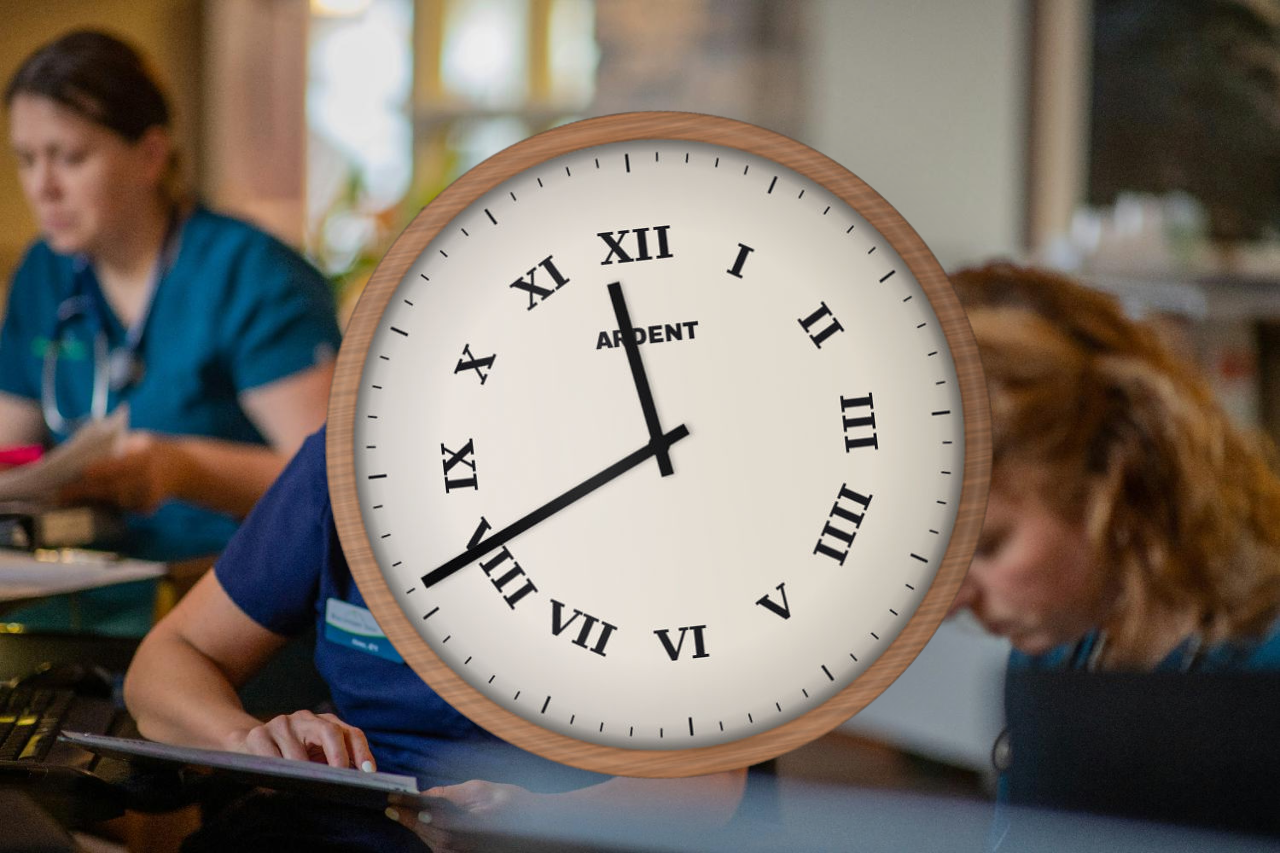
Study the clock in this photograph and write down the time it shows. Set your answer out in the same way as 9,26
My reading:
11,41
